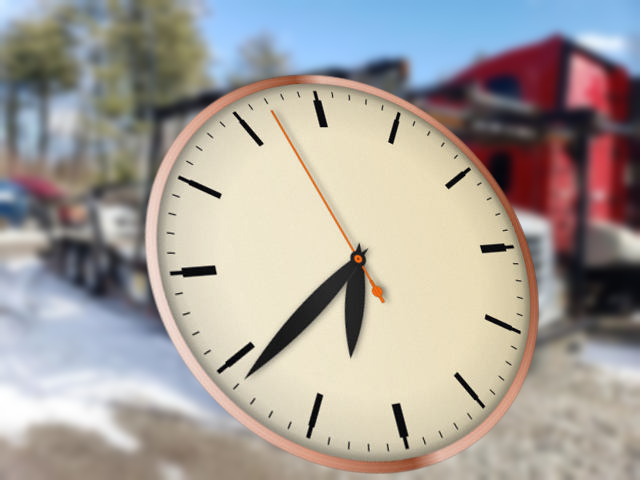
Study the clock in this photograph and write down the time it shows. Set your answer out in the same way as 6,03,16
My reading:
6,38,57
